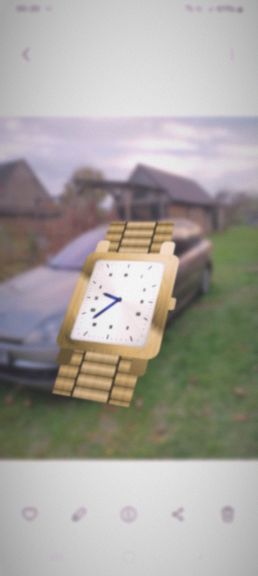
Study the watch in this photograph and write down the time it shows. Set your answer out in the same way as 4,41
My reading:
9,37
